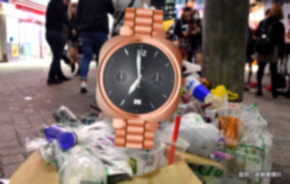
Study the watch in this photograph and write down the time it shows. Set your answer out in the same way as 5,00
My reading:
6,59
